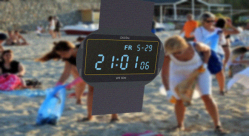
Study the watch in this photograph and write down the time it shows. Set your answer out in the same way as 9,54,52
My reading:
21,01,06
